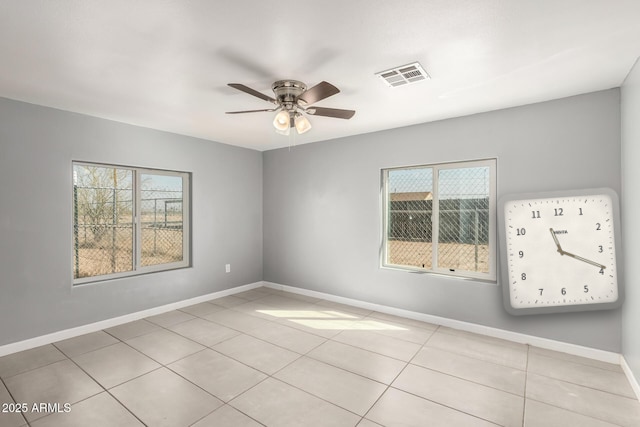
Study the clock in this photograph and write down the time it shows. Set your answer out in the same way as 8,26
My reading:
11,19
